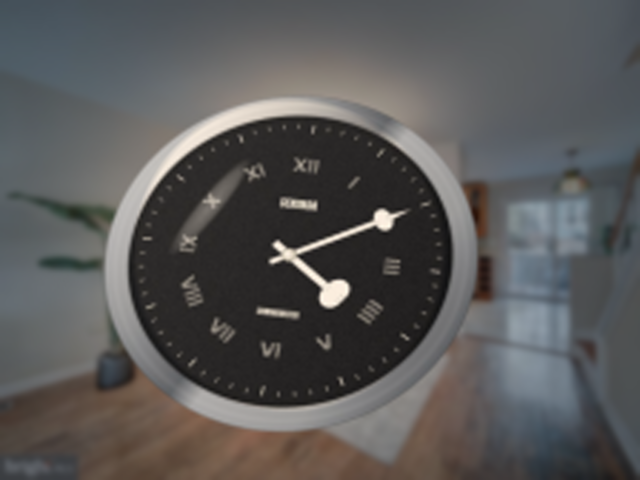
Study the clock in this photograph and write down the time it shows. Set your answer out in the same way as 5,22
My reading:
4,10
